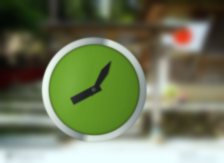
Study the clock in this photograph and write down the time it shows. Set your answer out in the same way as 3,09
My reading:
8,05
